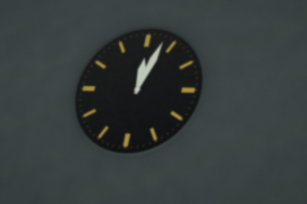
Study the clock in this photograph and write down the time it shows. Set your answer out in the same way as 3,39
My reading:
12,03
